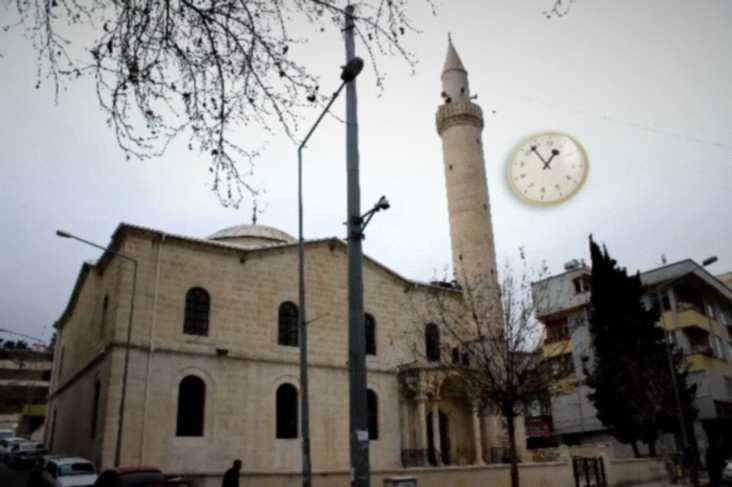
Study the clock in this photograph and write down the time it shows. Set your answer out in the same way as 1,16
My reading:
12,53
